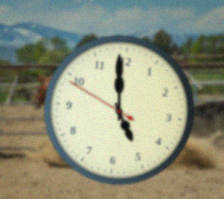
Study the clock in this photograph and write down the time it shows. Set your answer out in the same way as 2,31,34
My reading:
4,58,49
